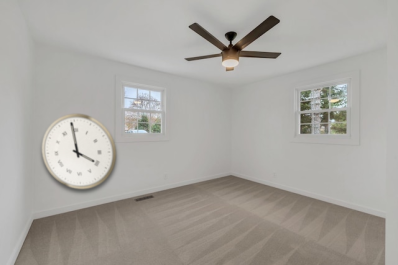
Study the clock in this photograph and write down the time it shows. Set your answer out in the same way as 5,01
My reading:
3,59
